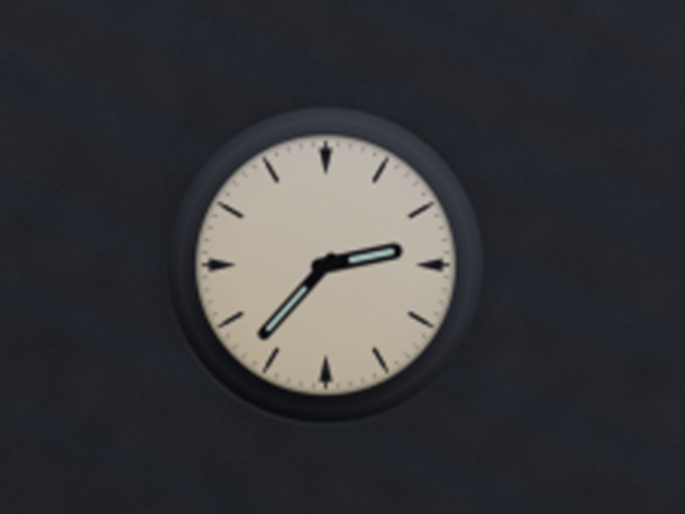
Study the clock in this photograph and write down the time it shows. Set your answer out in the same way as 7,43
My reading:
2,37
